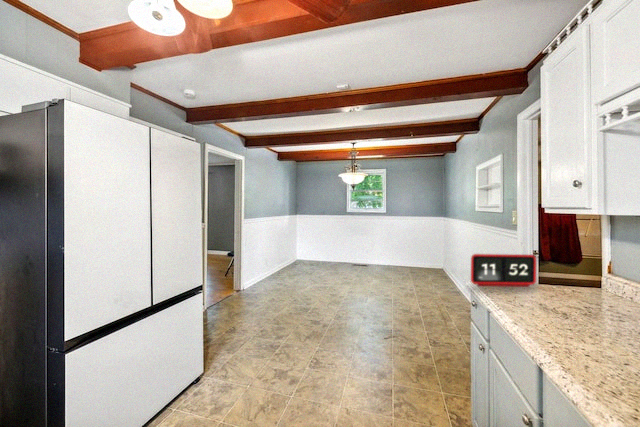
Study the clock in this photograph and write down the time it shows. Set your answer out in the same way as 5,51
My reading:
11,52
